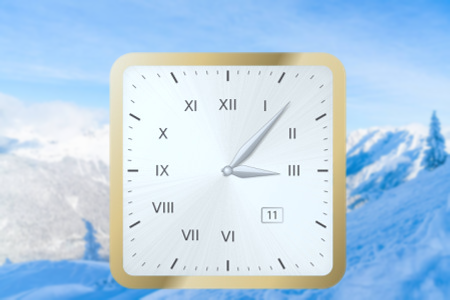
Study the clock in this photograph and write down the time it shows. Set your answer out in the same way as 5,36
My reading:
3,07
